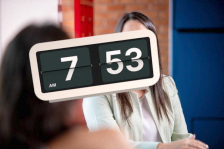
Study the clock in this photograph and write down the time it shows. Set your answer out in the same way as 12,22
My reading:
7,53
